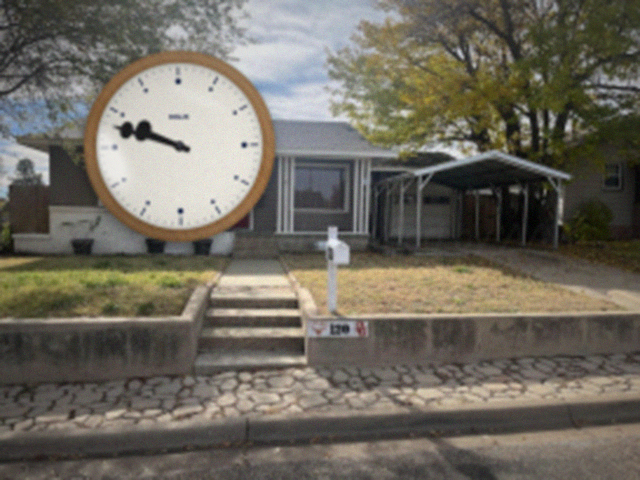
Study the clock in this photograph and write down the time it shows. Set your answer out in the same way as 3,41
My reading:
9,48
